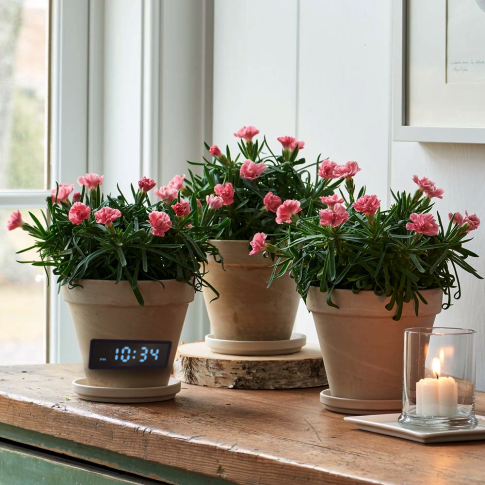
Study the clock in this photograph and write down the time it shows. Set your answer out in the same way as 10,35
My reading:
10,34
